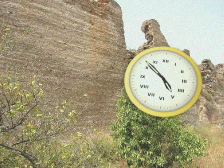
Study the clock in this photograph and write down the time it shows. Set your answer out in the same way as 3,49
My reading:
4,52
